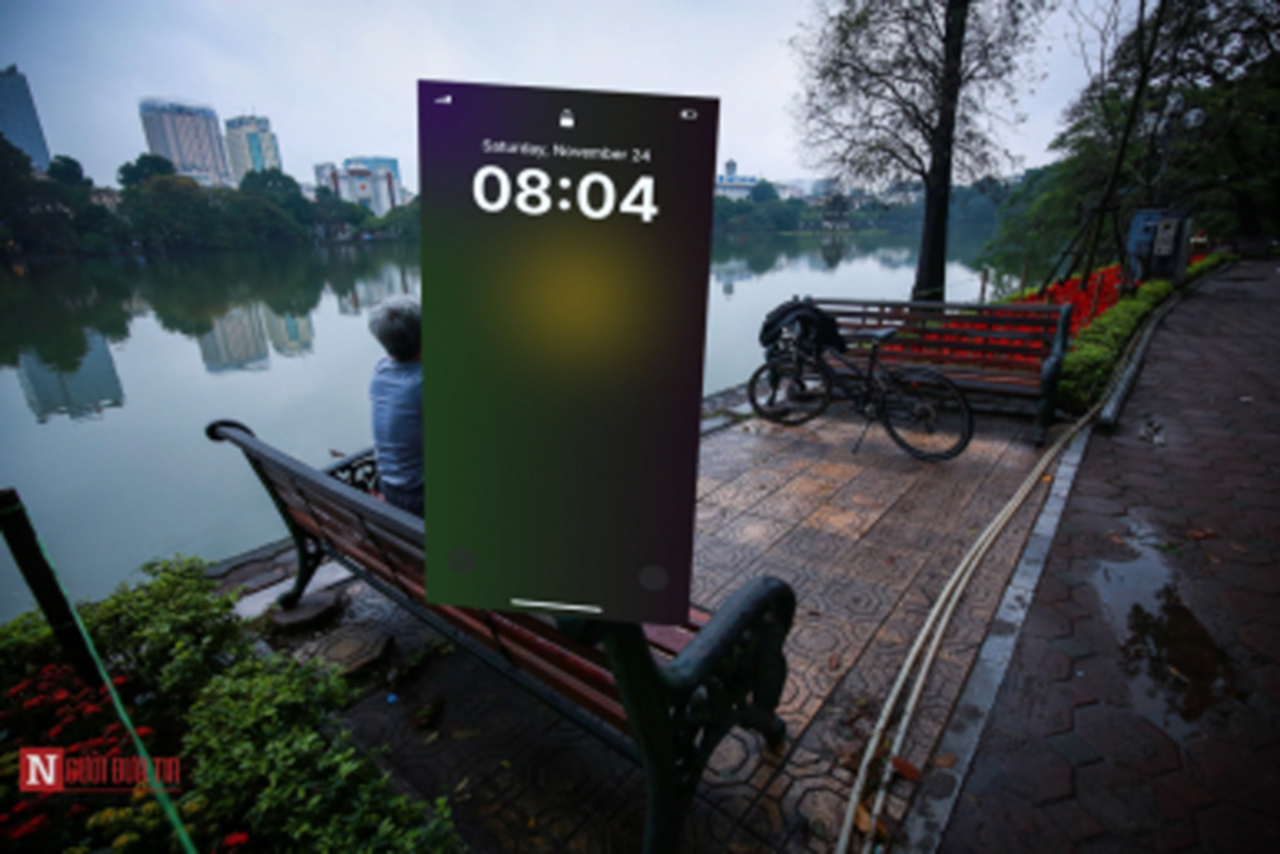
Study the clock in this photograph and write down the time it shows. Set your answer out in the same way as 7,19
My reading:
8,04
